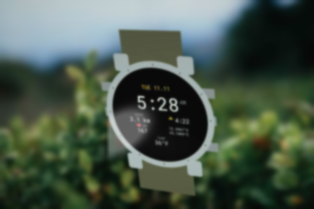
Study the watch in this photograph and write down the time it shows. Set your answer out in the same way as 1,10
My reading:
5,28
